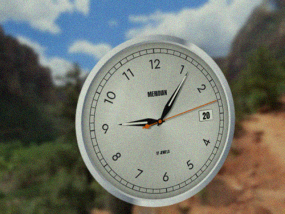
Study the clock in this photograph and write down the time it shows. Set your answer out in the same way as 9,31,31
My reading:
9,06,13
